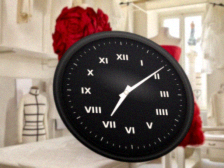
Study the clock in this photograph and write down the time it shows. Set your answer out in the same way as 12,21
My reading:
7,09
